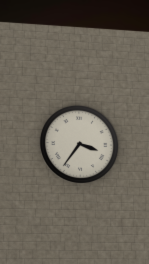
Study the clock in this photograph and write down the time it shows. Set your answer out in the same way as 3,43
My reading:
3,36
